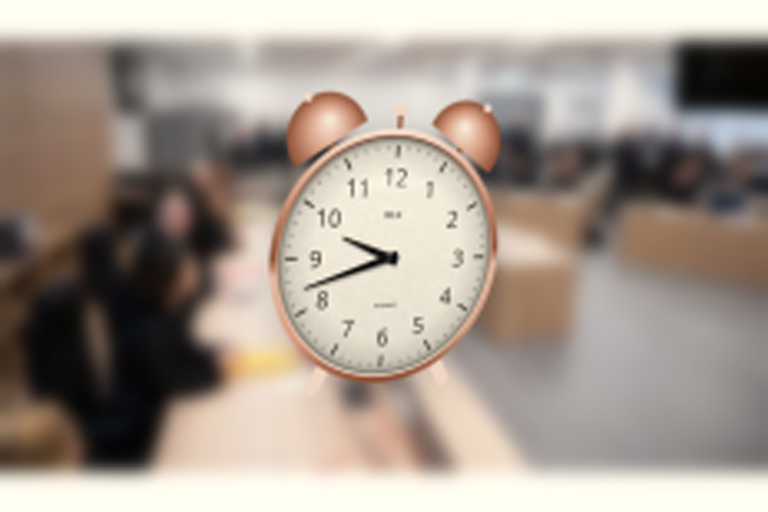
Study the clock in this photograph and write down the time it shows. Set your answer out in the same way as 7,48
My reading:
9,42
